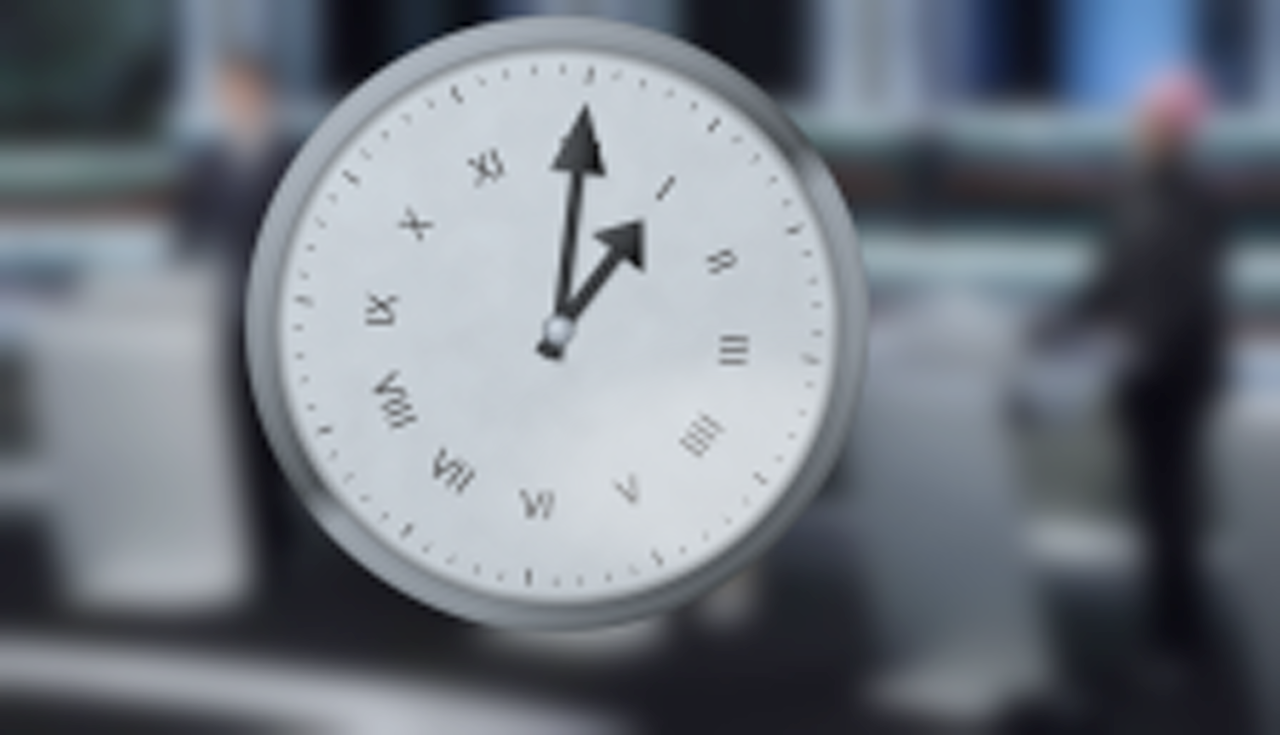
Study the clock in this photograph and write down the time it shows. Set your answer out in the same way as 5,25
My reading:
1,00
